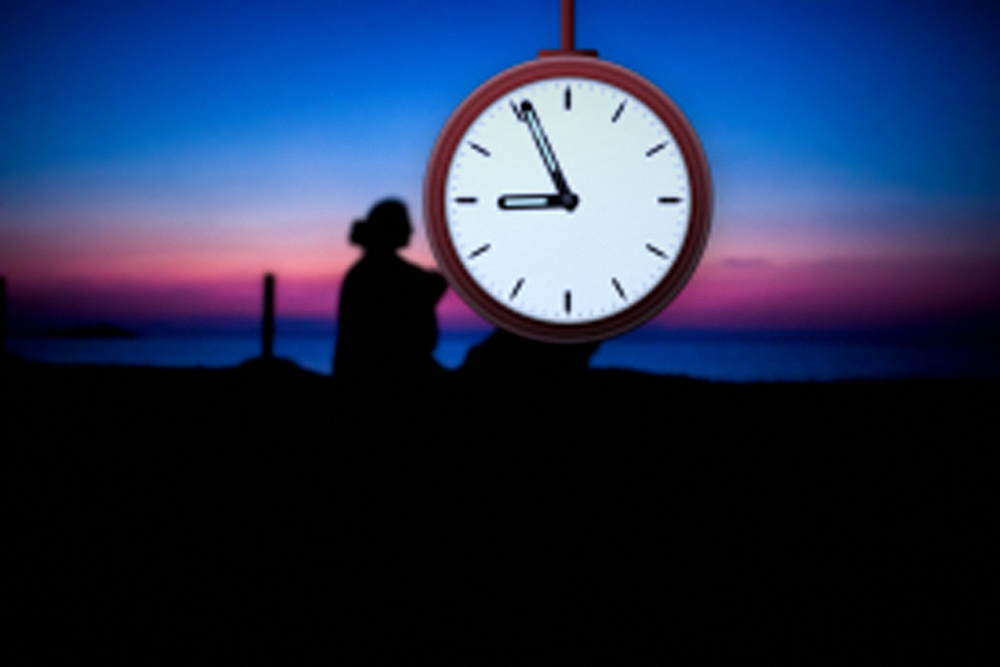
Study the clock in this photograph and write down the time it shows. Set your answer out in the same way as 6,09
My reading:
8,56
